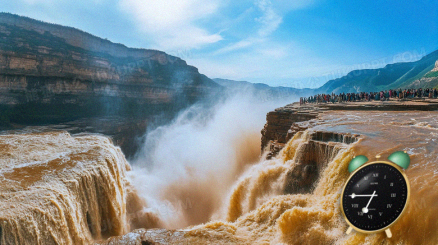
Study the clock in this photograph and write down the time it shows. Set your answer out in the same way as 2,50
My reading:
6,45
